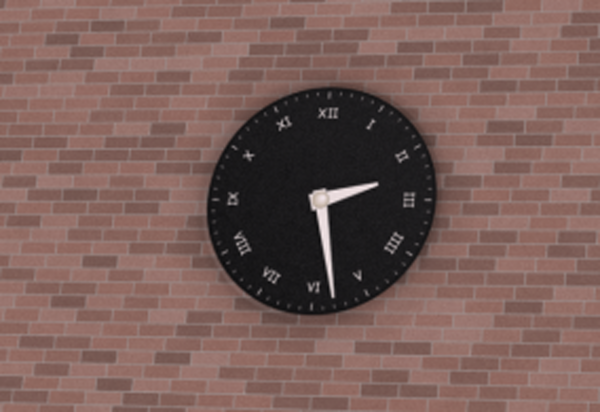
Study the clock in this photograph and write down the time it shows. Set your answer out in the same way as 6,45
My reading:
2,28
